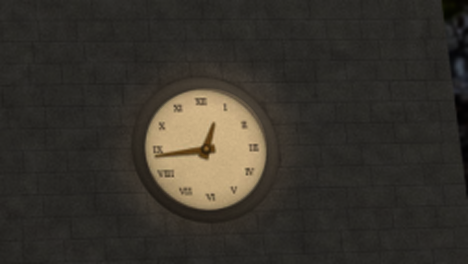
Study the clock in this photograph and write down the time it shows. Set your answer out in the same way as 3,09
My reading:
12,44
